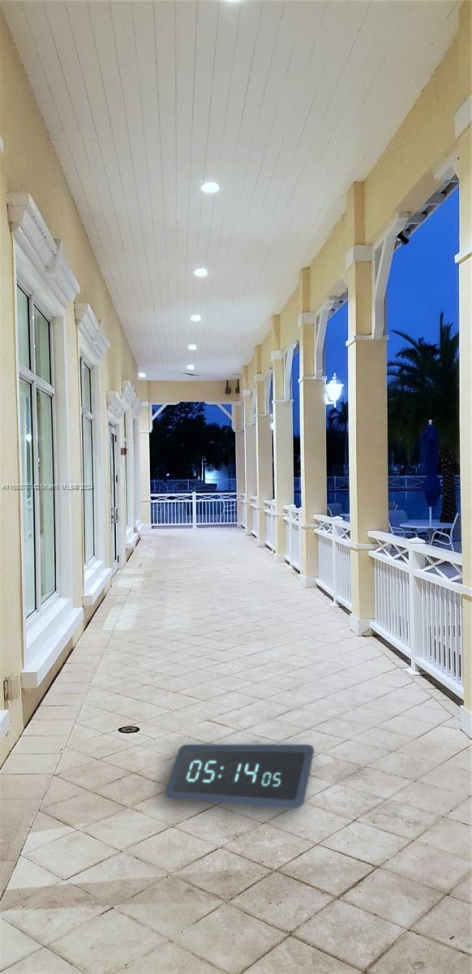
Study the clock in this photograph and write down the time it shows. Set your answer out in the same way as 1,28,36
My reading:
5,14,05
